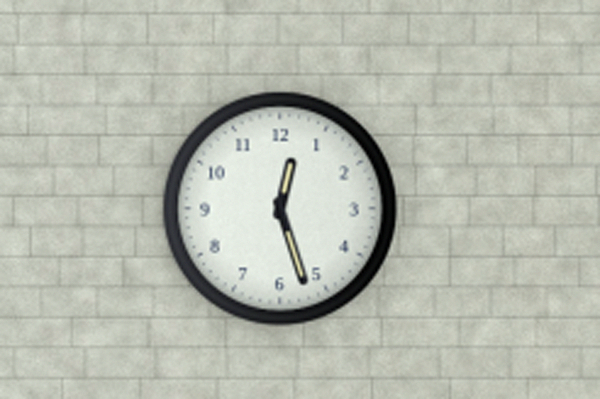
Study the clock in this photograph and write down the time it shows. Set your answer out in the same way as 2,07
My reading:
12,27
